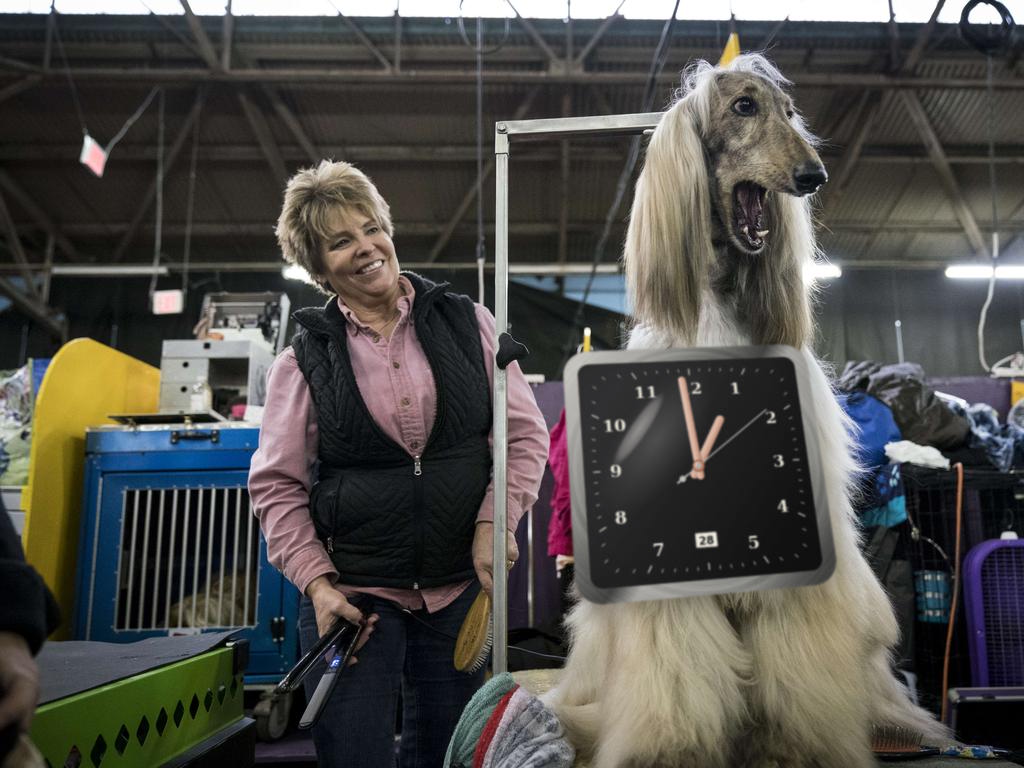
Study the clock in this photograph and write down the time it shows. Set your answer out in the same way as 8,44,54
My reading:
12,59,09
